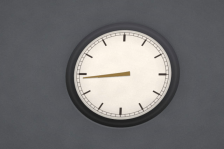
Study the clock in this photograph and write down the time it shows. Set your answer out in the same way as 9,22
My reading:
8,44
